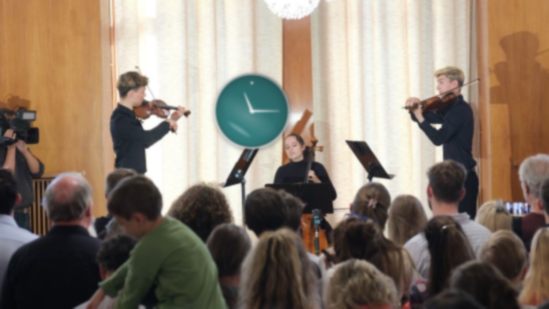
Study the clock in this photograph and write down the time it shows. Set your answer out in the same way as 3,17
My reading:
11,15
